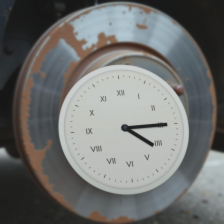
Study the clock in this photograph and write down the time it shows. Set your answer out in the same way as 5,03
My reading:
4,15
